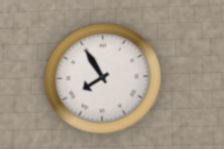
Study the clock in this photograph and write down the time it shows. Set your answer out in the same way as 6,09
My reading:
7,55
